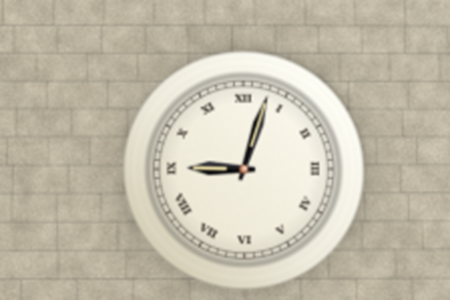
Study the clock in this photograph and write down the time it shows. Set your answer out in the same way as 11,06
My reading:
9,03
